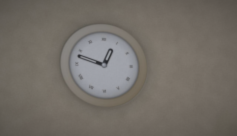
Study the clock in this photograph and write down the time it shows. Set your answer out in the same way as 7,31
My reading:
12,48
